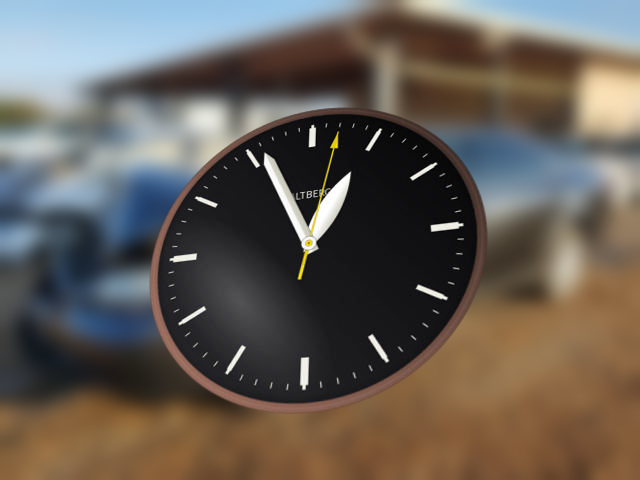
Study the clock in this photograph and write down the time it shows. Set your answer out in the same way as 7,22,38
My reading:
12,56,02
